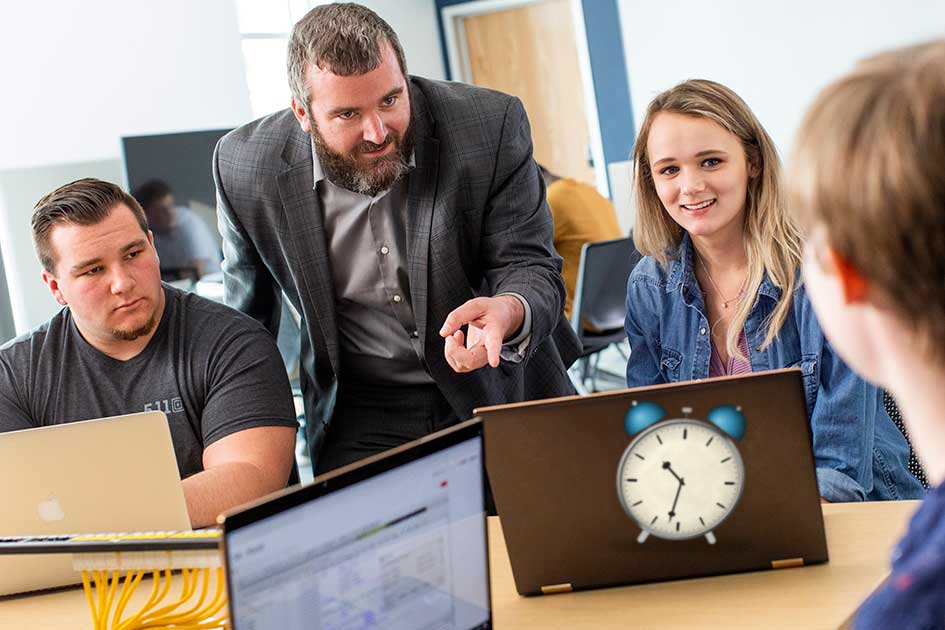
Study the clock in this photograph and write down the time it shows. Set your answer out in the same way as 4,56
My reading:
10,32
